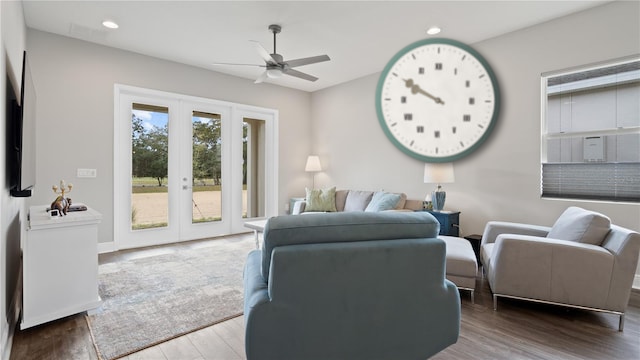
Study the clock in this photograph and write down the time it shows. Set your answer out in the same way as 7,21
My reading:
9,50
